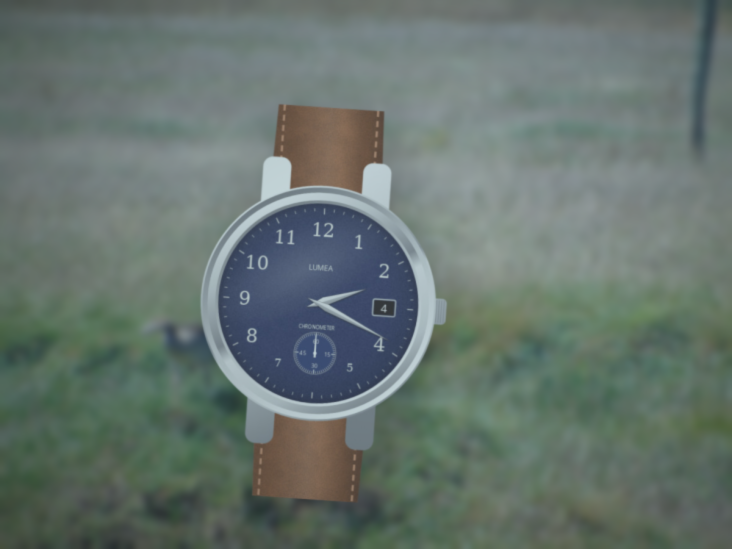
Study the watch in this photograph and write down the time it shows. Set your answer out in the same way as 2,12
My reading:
2,19
